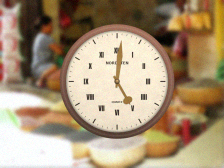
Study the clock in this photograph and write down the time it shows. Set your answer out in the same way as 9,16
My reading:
5,01
